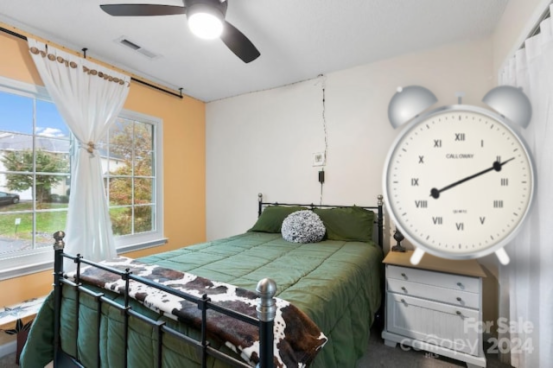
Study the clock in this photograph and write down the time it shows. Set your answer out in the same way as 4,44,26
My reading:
8,11,11
